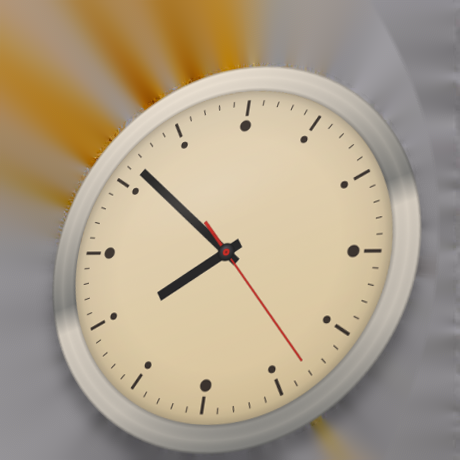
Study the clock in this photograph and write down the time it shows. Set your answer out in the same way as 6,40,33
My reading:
7,51,23
